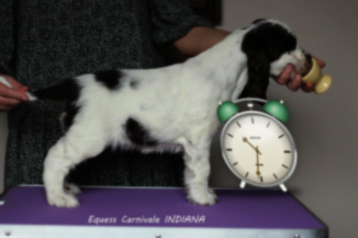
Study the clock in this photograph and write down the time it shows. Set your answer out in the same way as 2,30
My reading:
10,31
